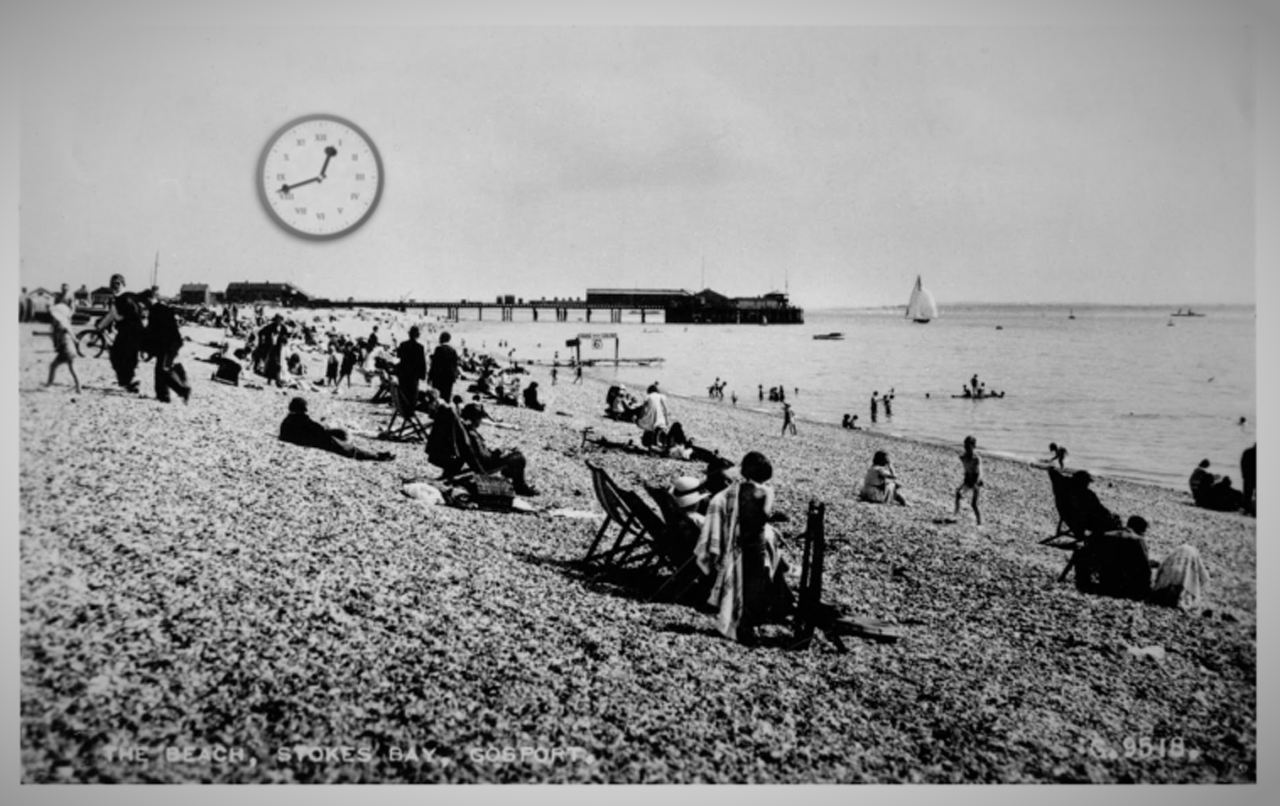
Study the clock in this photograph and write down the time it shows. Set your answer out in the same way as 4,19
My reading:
12,42
